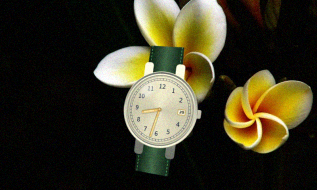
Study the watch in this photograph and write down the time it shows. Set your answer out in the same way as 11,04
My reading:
8,32
